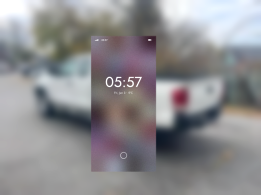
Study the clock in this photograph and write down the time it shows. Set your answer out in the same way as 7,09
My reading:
5,57
